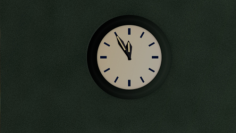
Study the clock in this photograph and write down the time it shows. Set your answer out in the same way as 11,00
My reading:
11,55
